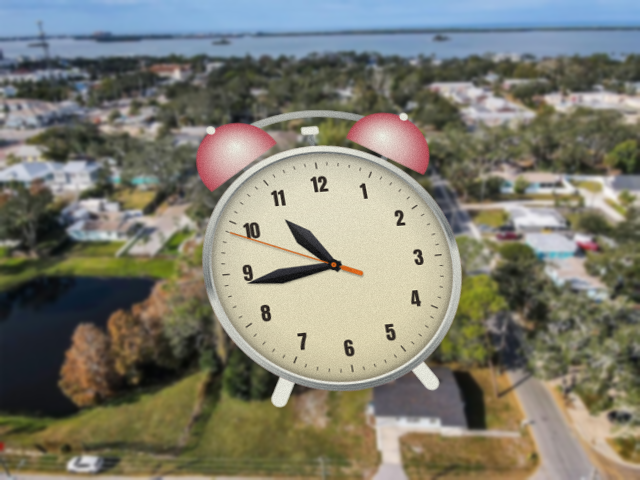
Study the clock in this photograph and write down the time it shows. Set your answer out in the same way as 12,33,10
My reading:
10,43,49
